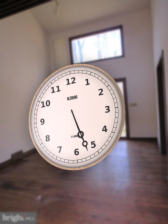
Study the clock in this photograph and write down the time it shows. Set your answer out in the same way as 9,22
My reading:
5,27
